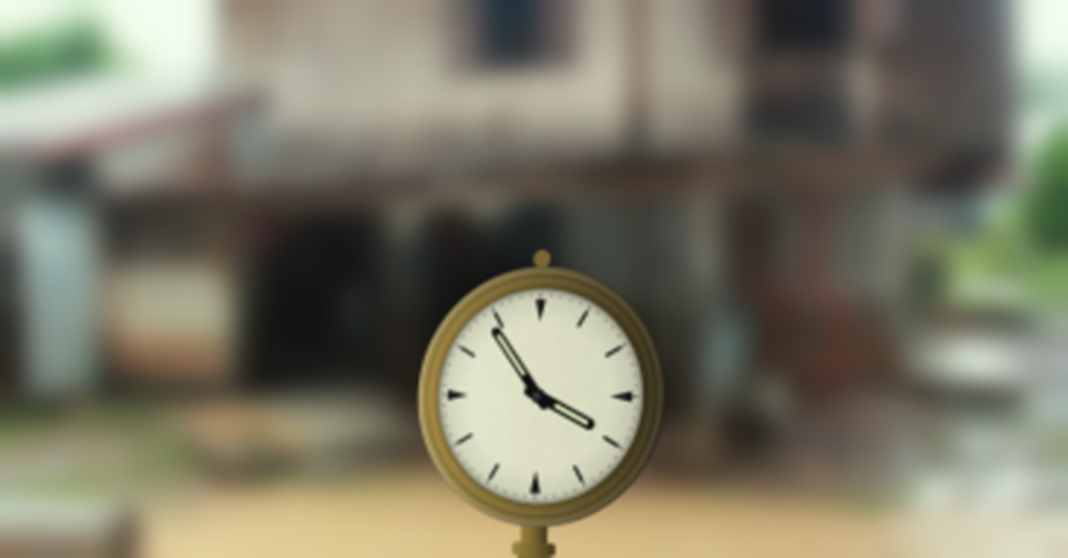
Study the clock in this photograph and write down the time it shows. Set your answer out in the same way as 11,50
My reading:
3,54
